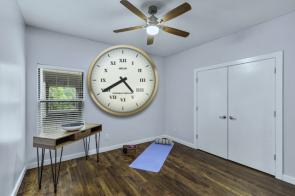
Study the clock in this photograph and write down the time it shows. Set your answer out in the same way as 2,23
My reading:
4,40
